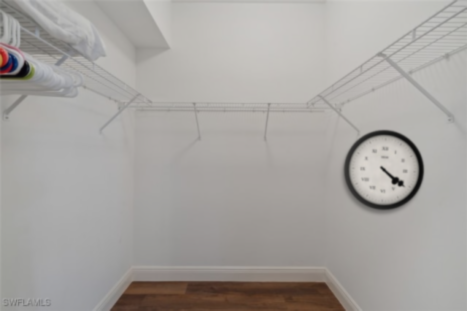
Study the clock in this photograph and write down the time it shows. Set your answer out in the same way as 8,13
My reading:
4,21
